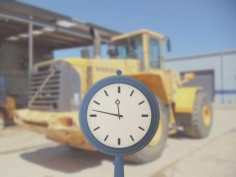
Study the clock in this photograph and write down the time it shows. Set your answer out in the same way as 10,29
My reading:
11,47
